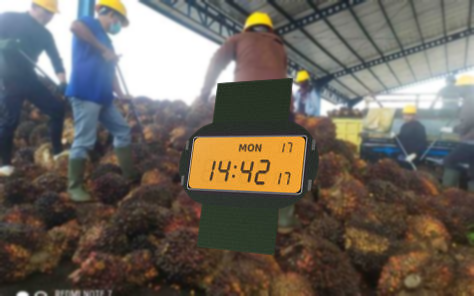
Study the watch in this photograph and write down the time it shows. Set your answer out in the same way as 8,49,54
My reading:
14,42,17
